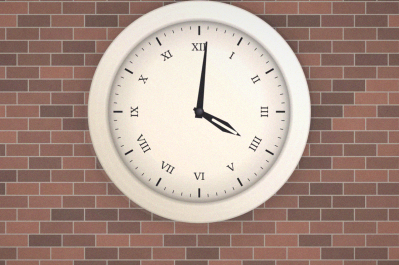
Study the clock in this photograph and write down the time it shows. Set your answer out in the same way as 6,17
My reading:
4,01
